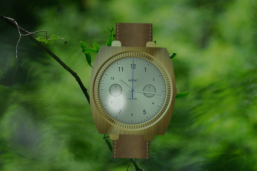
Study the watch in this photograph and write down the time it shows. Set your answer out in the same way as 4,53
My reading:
10,16
